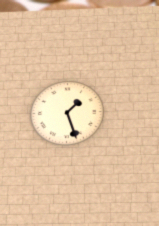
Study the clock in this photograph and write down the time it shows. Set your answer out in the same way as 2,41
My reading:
1,27
